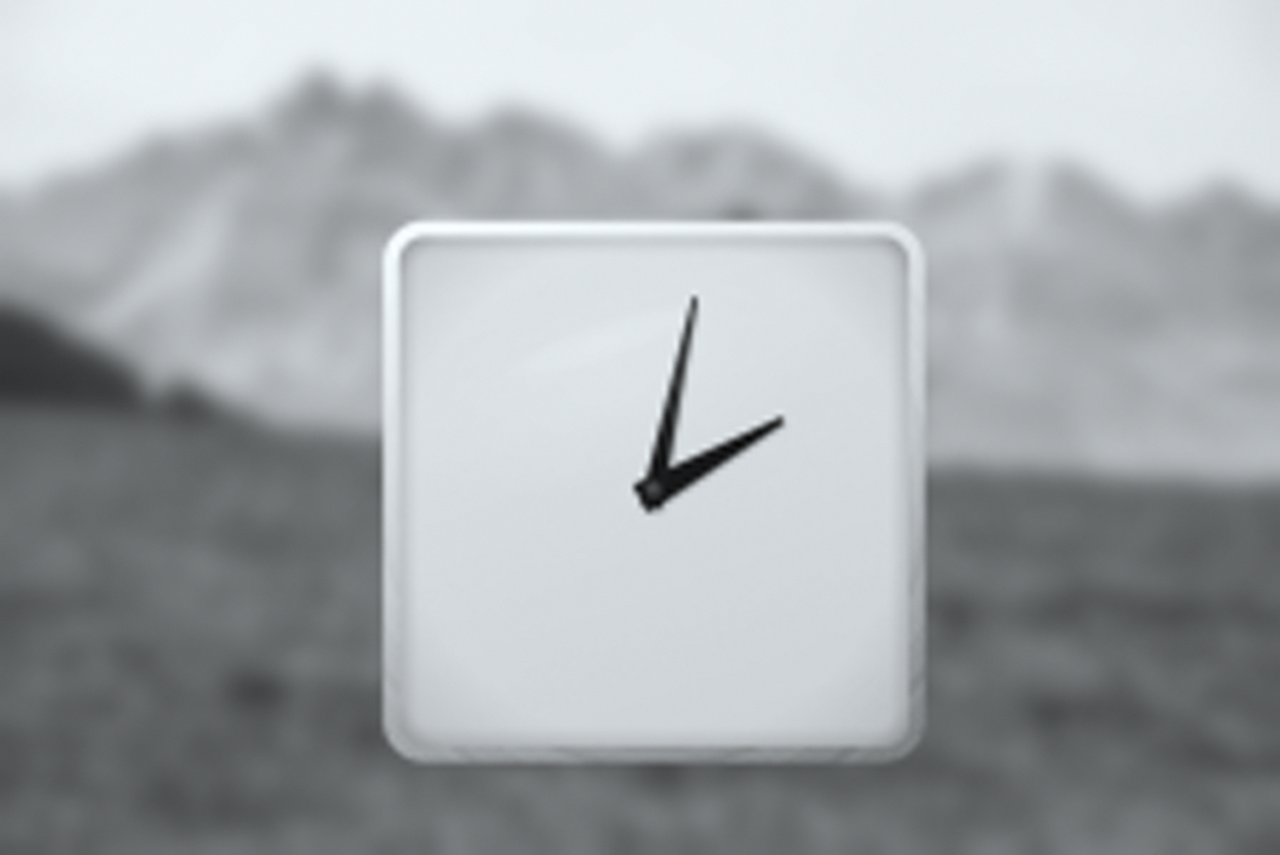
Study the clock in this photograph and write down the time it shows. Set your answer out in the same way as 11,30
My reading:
2,02
